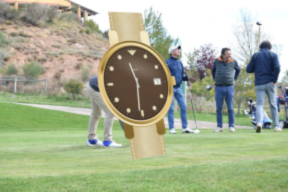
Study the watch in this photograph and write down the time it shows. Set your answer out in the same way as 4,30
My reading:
11,31
